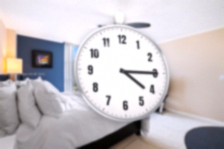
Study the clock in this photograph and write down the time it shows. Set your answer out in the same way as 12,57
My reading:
4,15
